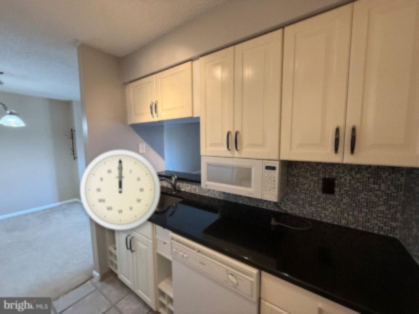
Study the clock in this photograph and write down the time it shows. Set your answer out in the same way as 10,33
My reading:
12,00
